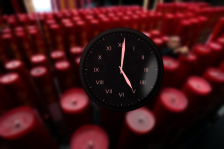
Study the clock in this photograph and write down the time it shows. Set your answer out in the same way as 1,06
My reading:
5,01
